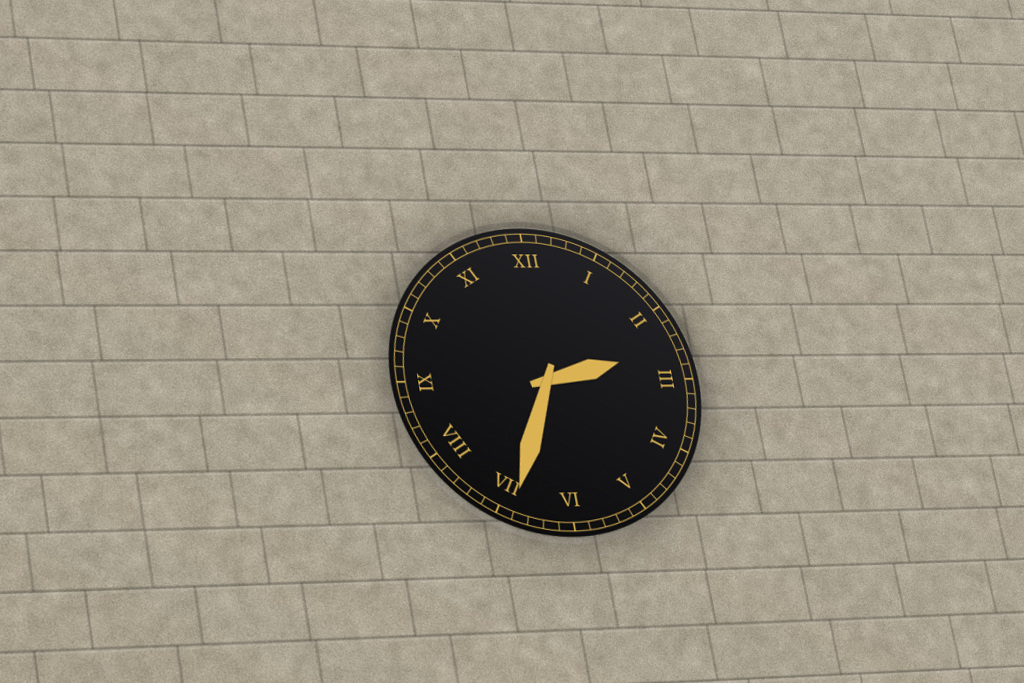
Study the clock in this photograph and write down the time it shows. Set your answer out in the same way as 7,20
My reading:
2,34
